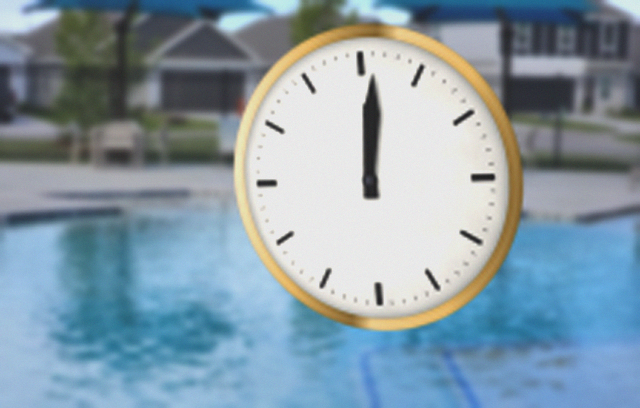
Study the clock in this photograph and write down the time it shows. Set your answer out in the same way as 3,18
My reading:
12,01
